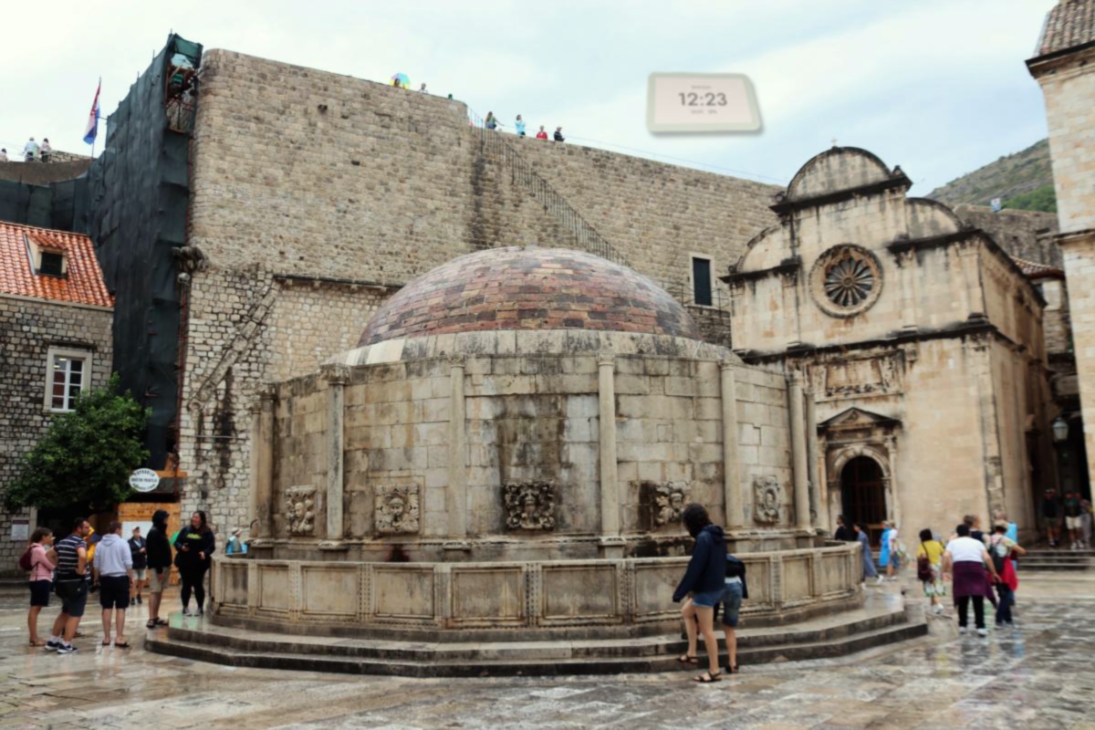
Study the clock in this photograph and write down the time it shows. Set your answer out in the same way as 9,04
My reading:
12,23
